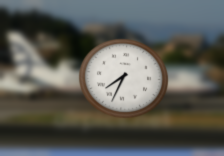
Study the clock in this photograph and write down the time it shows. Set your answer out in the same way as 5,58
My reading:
7,33
